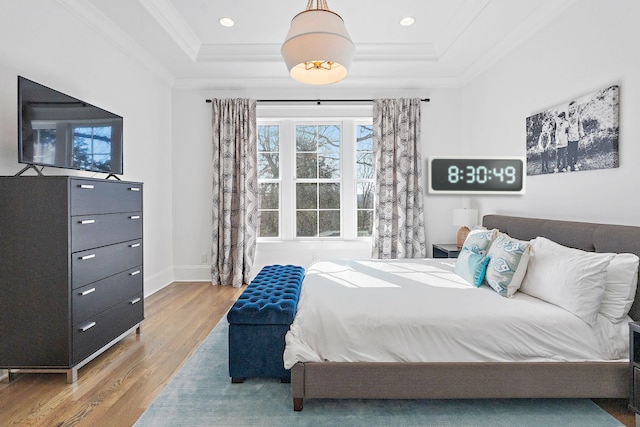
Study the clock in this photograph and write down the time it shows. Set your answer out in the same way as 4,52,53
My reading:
8,30,49
